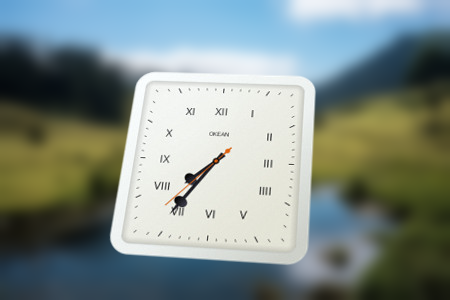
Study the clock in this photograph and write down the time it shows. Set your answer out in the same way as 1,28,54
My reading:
7,35,37
